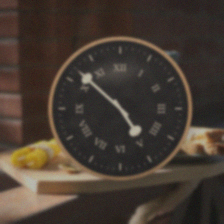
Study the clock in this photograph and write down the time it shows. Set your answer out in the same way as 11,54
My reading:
4,52
